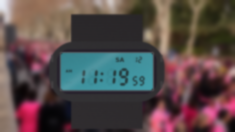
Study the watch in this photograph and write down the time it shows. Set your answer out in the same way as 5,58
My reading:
11,19
